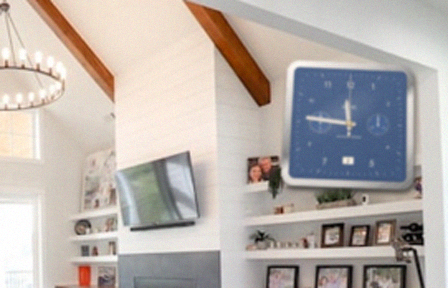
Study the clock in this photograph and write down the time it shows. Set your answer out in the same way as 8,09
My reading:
11,46
